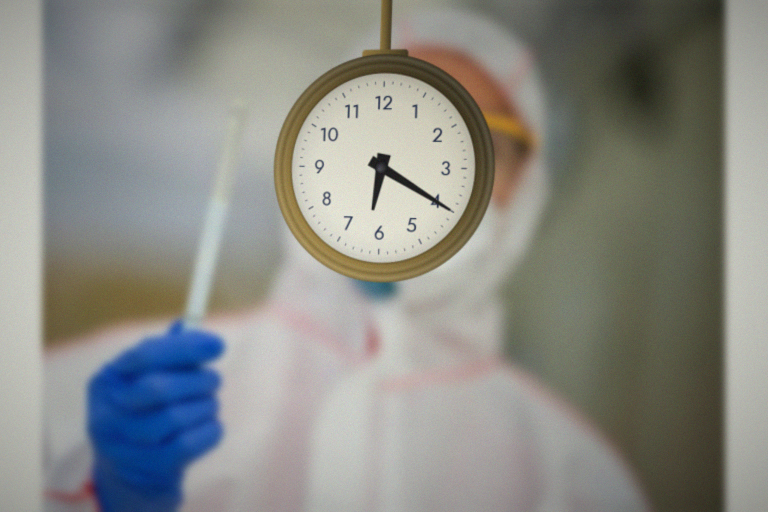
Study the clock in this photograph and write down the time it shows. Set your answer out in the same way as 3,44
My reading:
6,20
